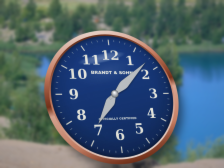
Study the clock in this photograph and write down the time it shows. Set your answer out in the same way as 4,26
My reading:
7,08
